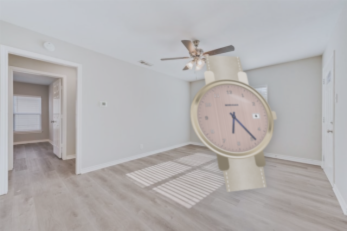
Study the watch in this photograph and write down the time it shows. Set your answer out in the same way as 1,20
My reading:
6,24
